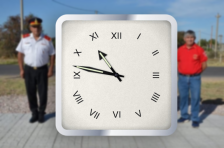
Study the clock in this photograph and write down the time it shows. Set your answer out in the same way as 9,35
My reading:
10,47
